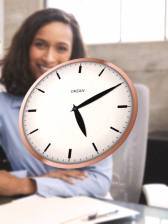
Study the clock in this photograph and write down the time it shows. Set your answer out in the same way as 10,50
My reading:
5,10
